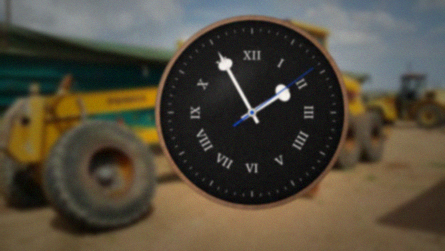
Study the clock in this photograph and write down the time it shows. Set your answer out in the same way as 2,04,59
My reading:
1,55,09
